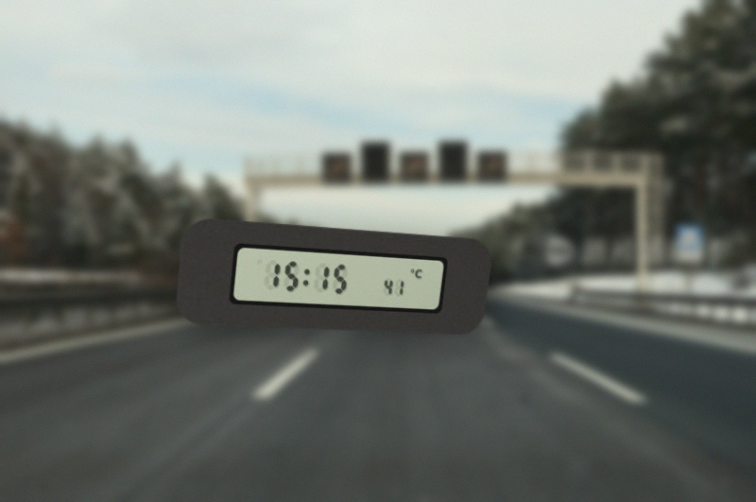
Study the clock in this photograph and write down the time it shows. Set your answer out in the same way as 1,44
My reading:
15,15
